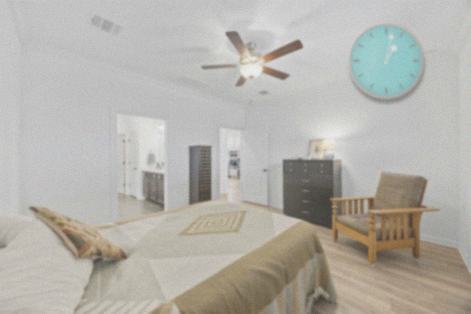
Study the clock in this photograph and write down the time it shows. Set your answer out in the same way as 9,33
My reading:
1,02
